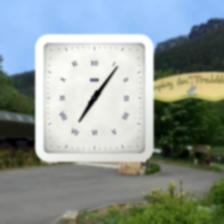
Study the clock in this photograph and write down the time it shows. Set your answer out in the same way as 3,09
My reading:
7,06
